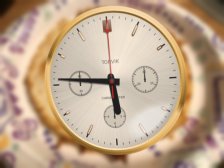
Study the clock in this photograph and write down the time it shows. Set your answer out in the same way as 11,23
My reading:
5,46
